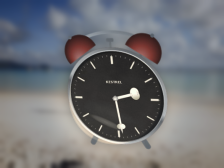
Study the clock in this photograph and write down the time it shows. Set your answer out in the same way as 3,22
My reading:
2,29
